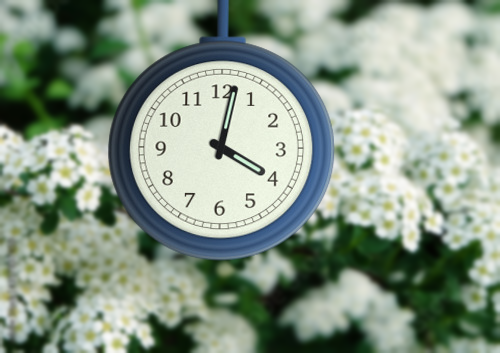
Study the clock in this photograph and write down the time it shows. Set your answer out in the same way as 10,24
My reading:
4,02
